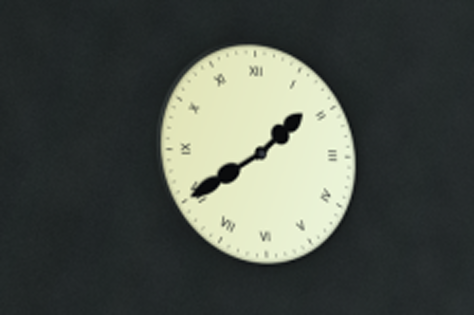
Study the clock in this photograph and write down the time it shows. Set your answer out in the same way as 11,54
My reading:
1,40
